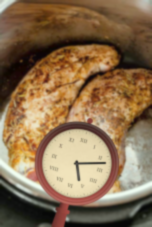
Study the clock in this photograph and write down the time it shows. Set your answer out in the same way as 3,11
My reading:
5,12
